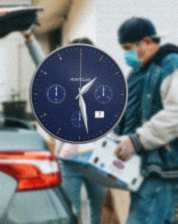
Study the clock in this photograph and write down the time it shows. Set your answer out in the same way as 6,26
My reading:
1,28
